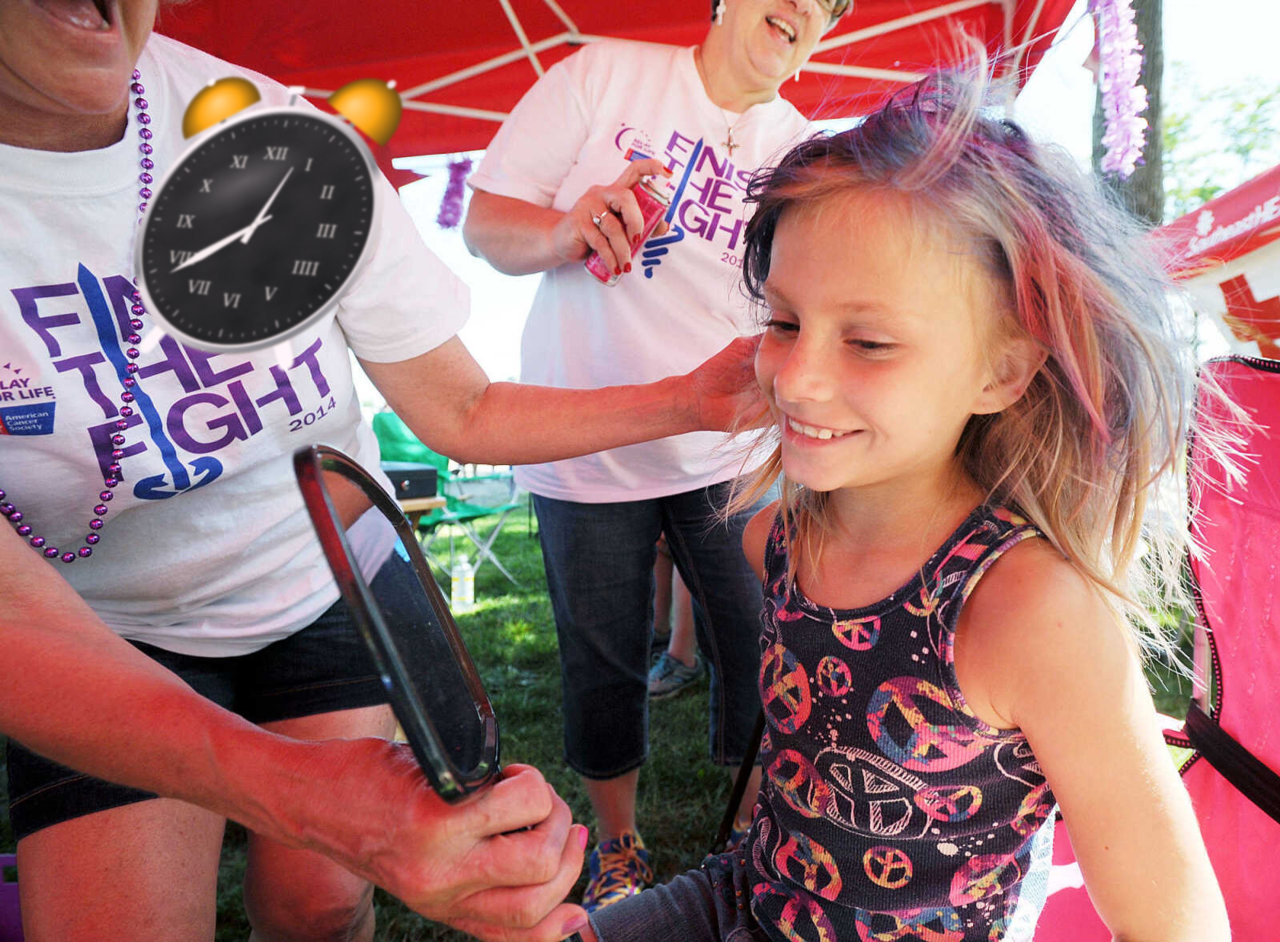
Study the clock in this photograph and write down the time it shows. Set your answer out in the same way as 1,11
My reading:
12,39
